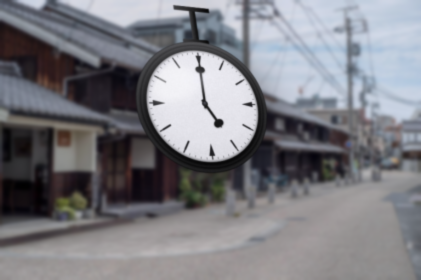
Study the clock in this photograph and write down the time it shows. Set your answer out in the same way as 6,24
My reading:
5,00
